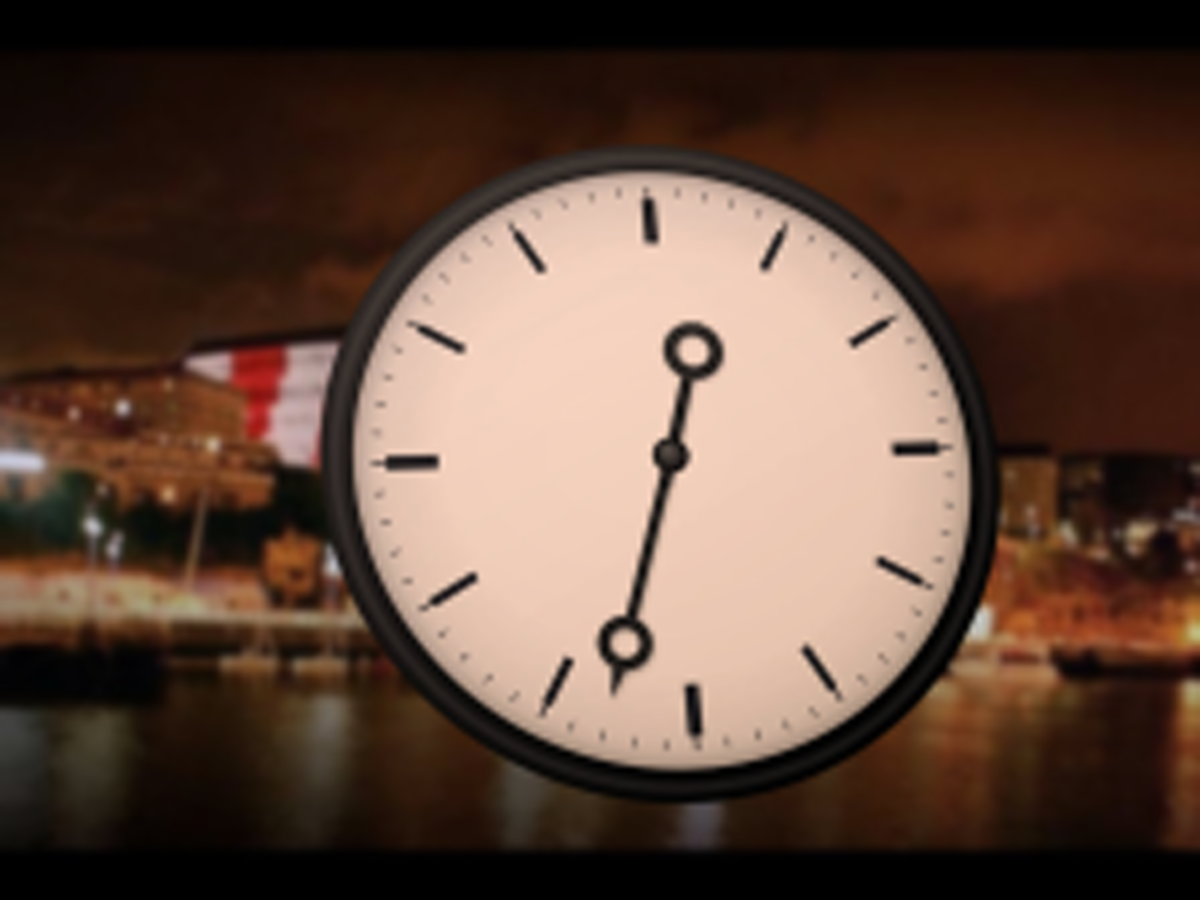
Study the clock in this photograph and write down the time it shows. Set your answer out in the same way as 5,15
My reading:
12,33
